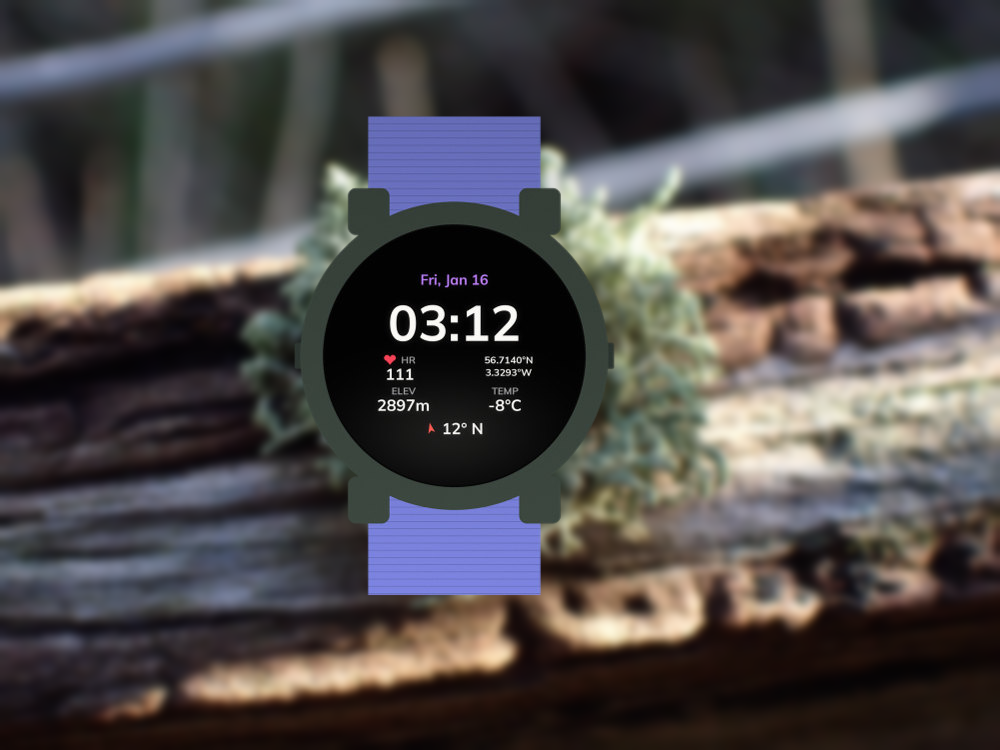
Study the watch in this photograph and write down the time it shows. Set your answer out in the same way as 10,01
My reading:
3,12
